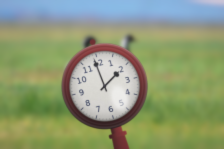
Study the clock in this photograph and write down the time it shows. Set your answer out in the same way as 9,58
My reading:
1,59
